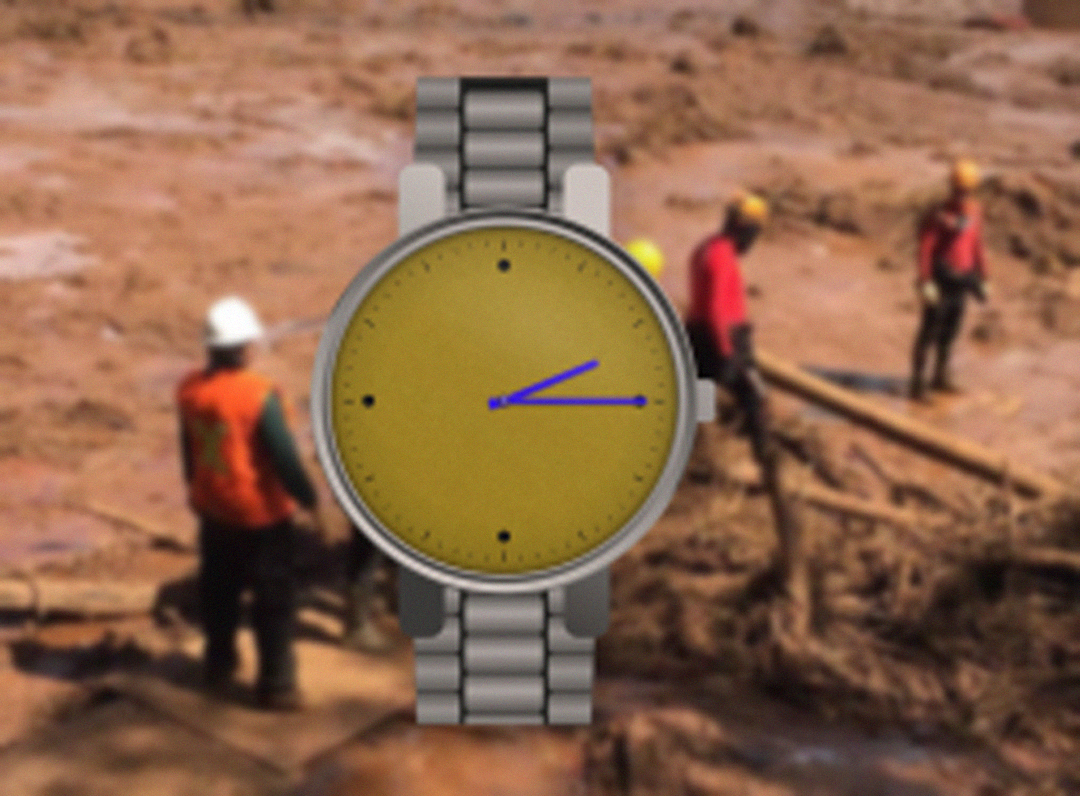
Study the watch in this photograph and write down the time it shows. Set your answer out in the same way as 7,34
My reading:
2,15
